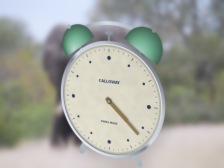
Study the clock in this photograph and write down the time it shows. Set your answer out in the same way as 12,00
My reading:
4,22
